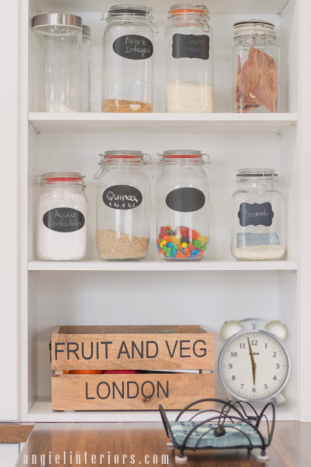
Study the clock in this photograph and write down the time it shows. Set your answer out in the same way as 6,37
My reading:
5,58
